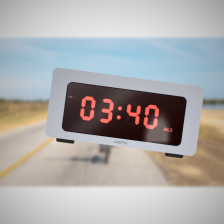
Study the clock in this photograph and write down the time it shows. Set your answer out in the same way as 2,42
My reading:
3,40
